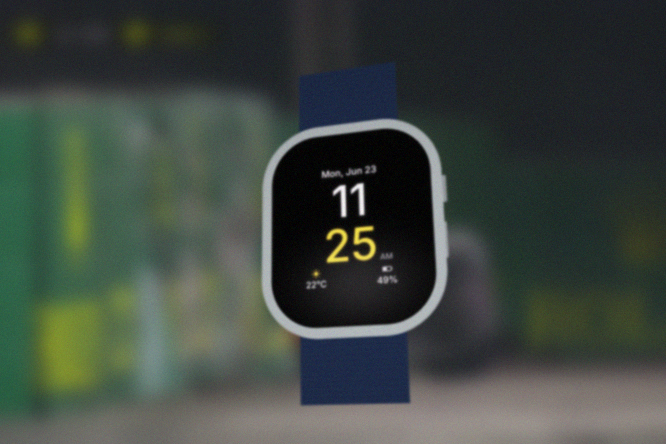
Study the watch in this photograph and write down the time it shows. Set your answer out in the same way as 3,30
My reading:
11,25
